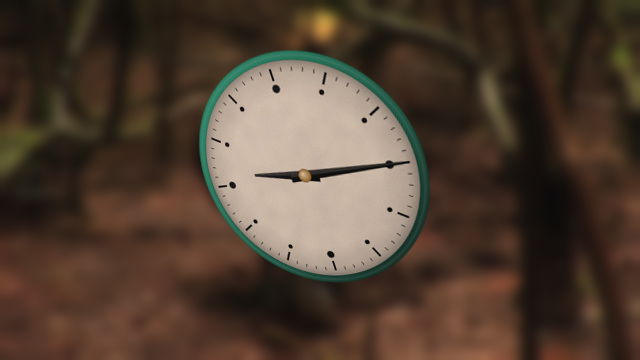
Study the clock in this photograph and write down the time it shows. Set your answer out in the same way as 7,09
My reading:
9,15
